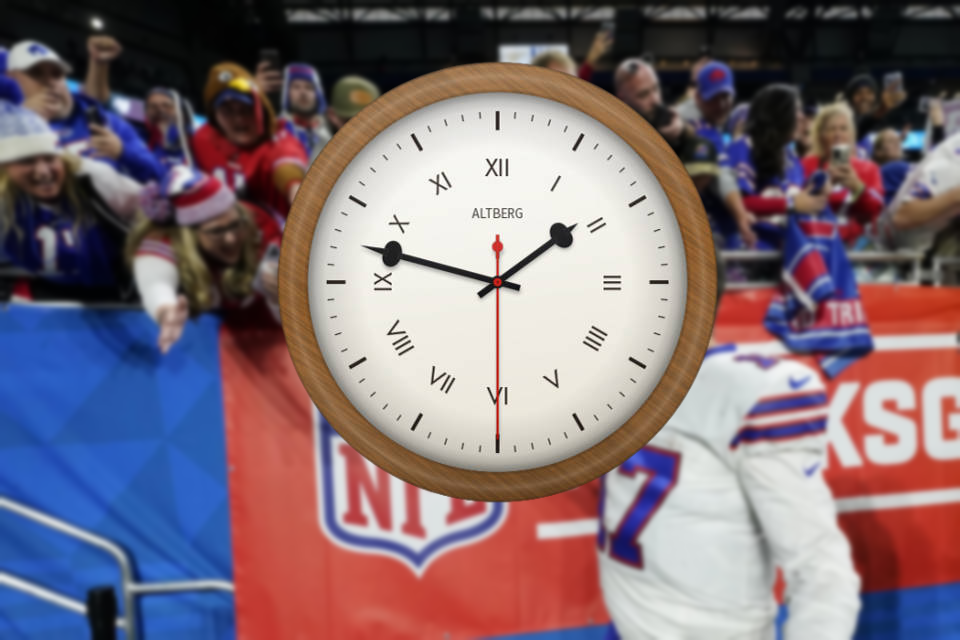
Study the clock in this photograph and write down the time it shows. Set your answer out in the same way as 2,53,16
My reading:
1,47,30
